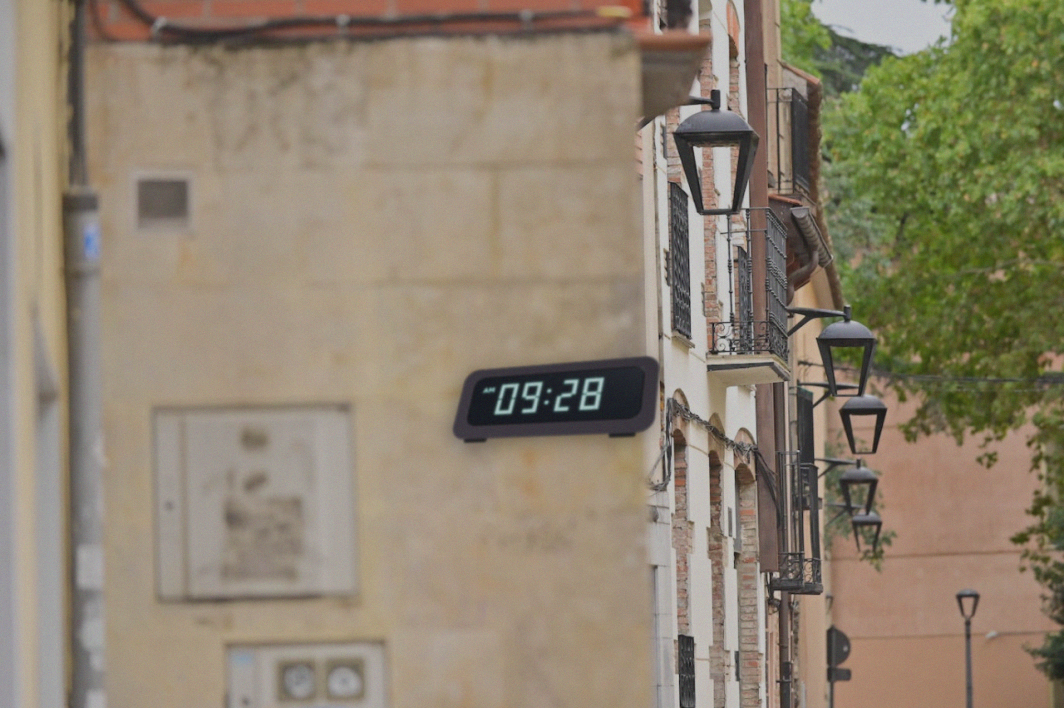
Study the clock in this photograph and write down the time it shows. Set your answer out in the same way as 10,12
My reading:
9,28
